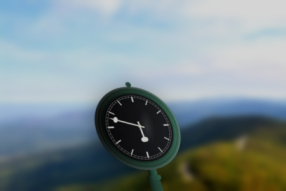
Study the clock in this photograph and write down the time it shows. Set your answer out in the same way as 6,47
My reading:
5,48
